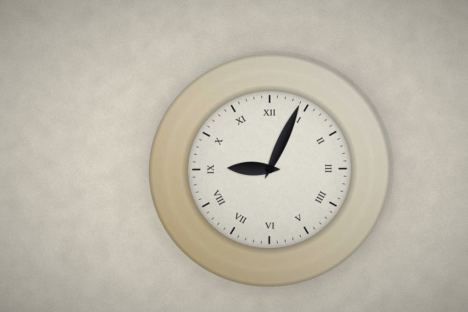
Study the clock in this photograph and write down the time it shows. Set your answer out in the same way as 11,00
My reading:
9,04
